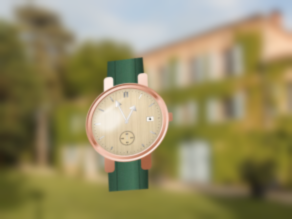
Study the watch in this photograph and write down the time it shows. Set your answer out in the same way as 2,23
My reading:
12,56
